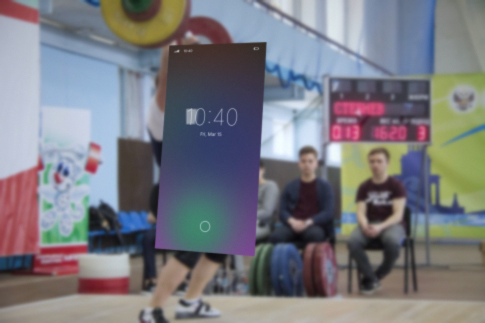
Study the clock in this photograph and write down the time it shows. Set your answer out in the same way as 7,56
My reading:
10,40
